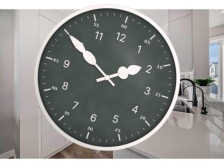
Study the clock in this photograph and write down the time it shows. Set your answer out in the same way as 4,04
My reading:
1,50
